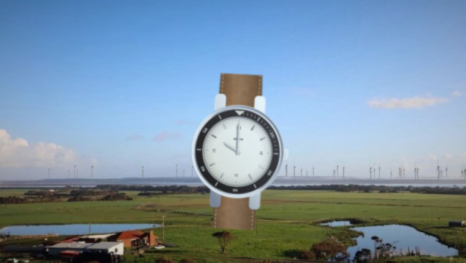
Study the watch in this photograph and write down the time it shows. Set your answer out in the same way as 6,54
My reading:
10,00
